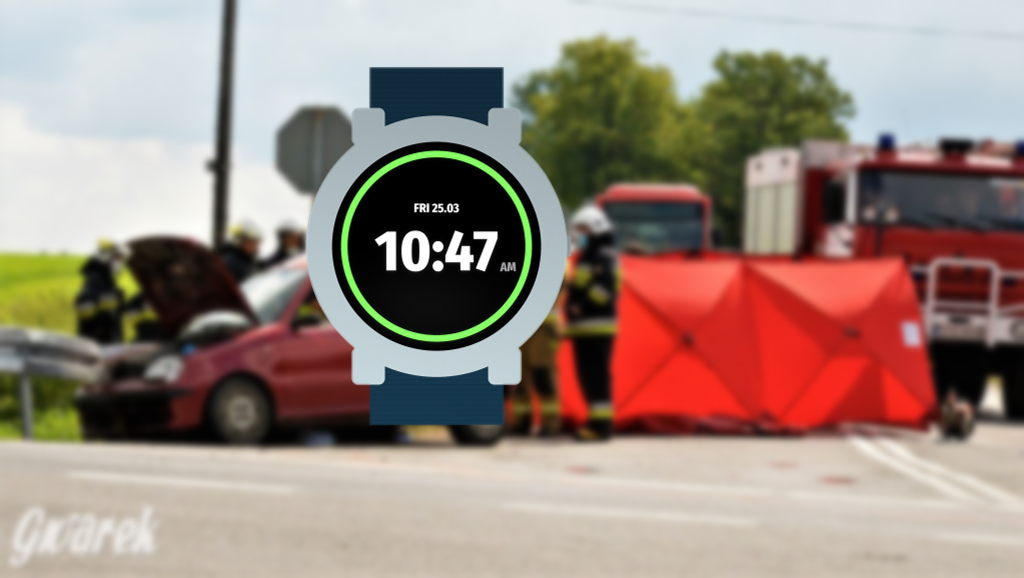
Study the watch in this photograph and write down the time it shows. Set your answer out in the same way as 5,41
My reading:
10,47
